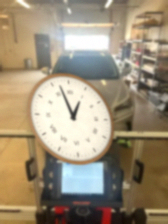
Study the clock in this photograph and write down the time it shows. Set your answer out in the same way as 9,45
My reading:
12,57
